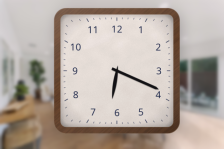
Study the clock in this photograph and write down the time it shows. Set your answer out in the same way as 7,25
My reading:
6,19
